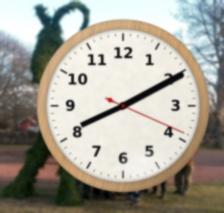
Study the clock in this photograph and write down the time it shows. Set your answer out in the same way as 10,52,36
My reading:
8,10,19
